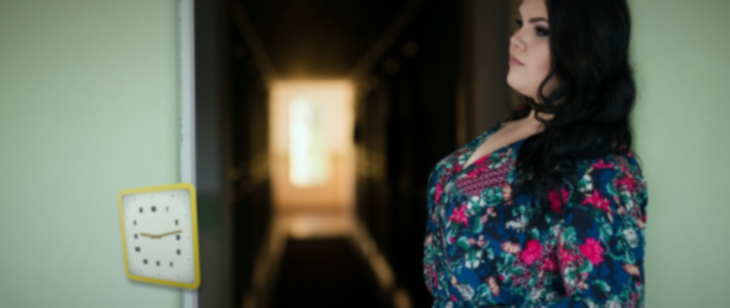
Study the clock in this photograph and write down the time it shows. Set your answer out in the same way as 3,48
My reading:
9,13
